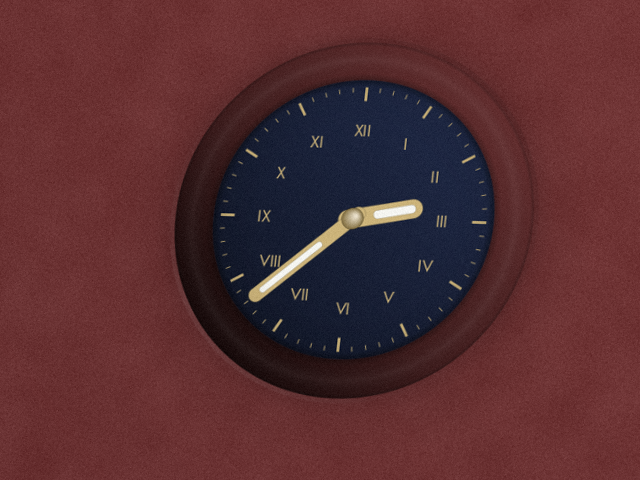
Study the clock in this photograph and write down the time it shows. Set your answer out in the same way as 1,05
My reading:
2,38
